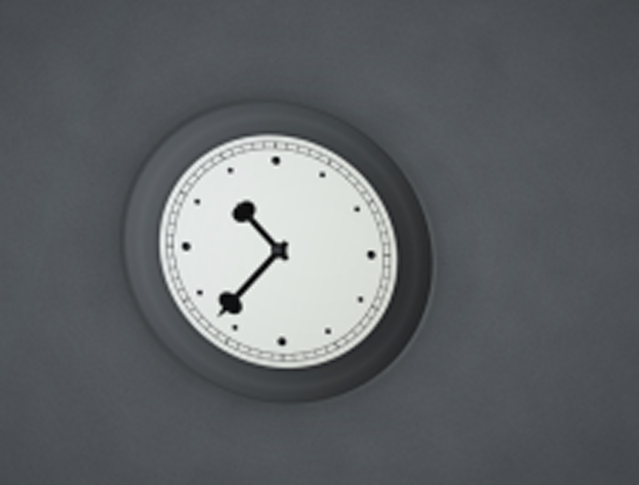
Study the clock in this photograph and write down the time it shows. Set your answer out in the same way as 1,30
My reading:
10,37
